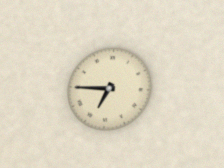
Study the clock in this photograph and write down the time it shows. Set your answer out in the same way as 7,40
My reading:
6,45
